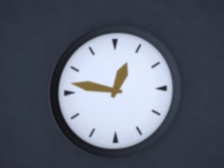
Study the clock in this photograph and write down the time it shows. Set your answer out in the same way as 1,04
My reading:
12,47
